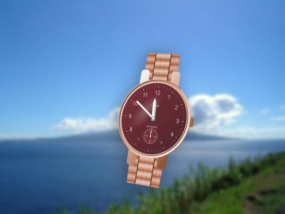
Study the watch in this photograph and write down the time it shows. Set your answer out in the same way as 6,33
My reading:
11,51
